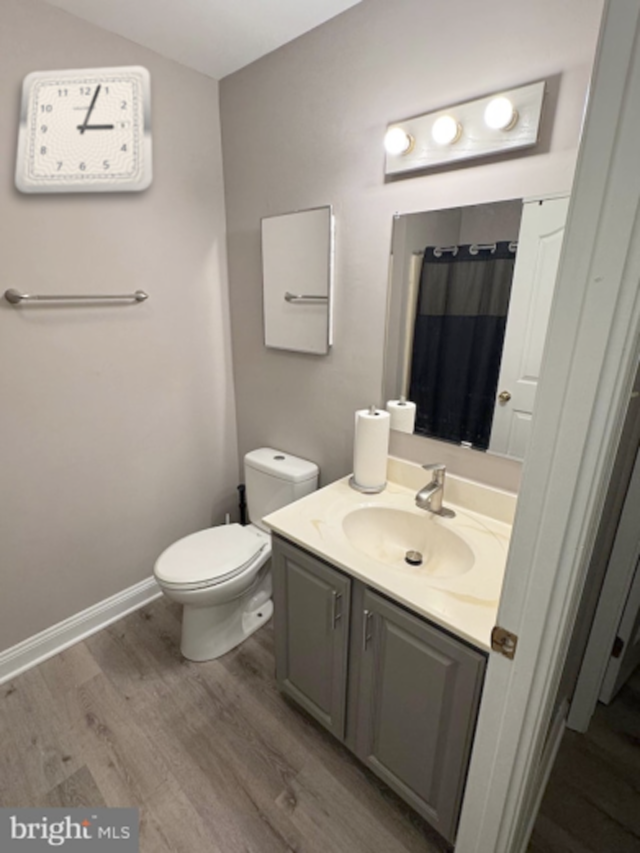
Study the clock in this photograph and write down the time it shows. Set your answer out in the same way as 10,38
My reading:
3,03
